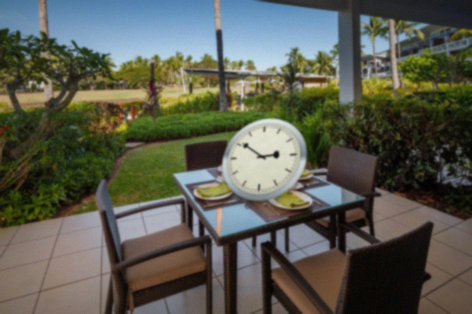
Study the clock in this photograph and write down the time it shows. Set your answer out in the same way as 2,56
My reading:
2,51
